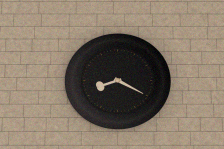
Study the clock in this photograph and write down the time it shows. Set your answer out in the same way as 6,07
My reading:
8,20
